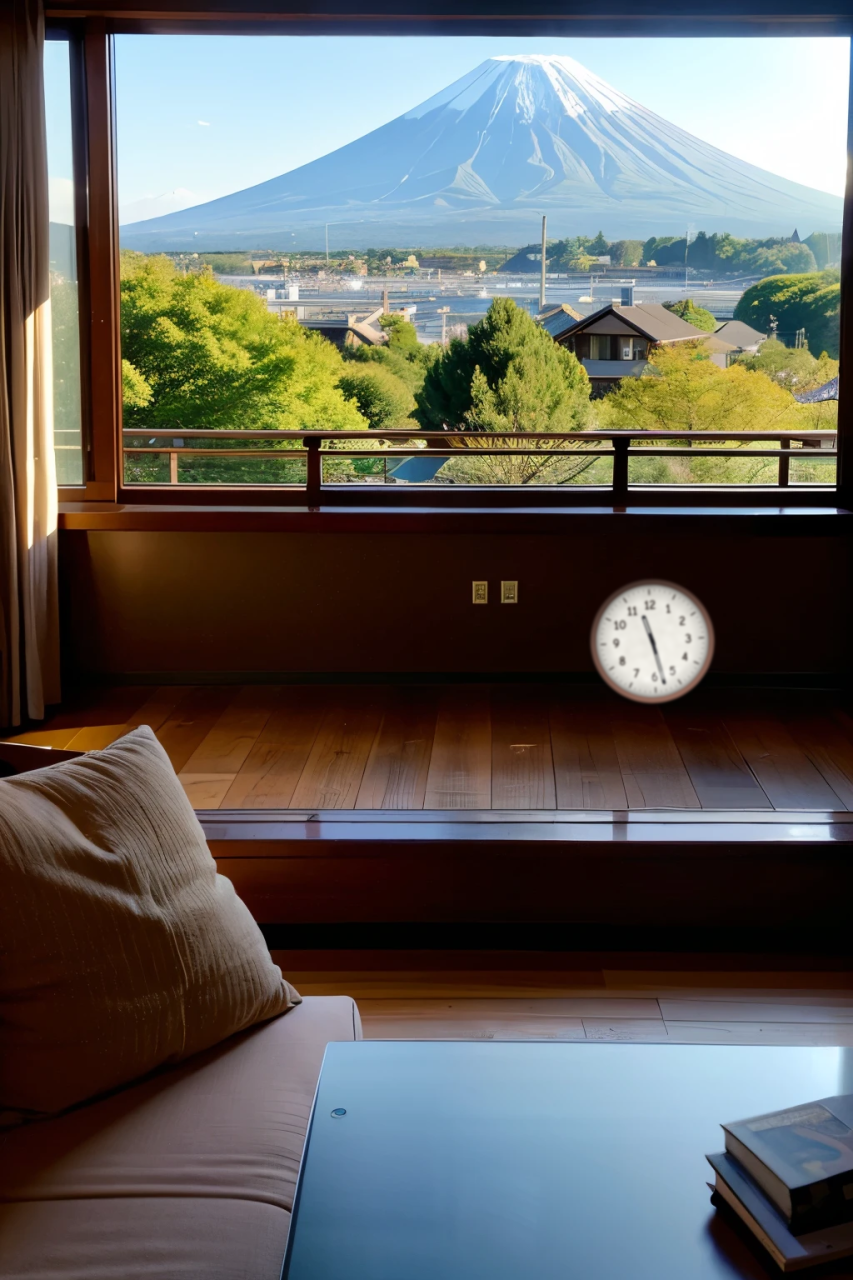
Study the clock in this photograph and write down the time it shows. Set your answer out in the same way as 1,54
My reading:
11,28
